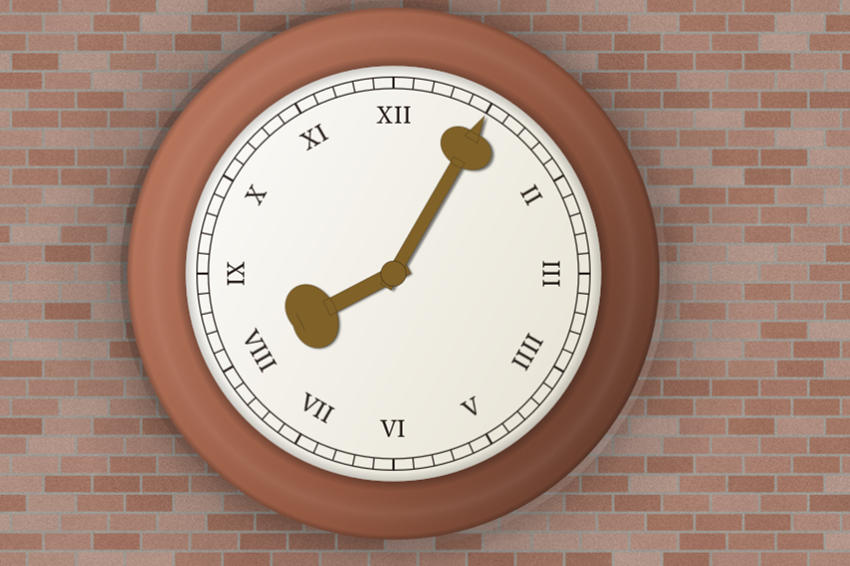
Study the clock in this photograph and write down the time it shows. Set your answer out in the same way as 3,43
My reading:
8,05
